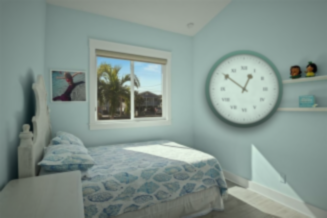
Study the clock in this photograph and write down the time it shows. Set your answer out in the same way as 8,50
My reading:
12,51
